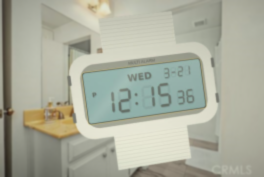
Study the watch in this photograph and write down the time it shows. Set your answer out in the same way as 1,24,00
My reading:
12,15,36
